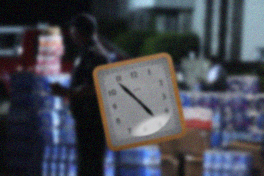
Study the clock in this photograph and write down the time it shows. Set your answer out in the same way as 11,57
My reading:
4,54
